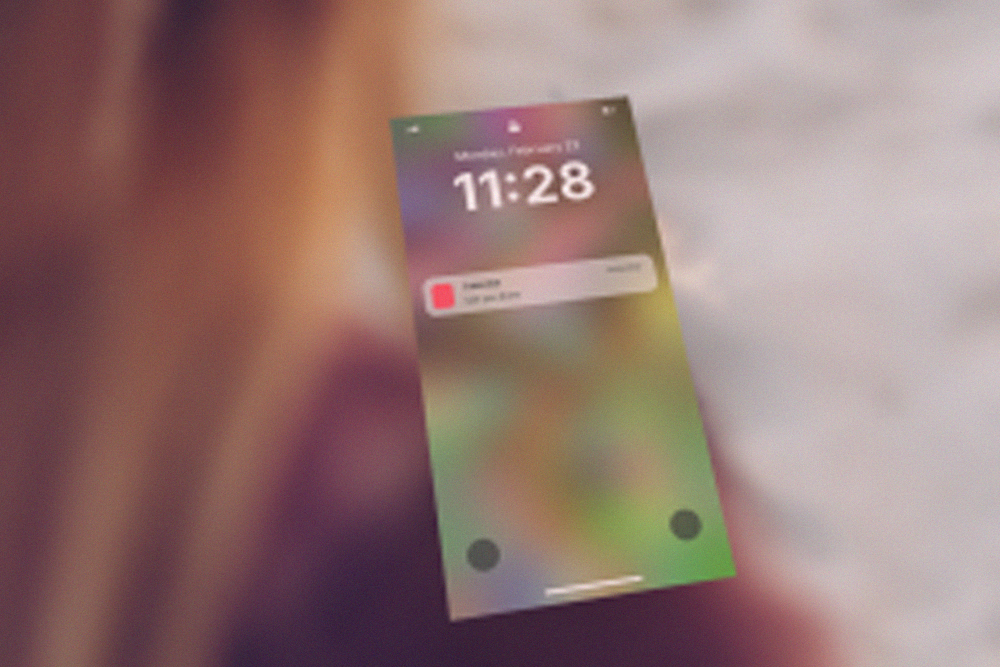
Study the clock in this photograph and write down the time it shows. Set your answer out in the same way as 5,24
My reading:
11,28
